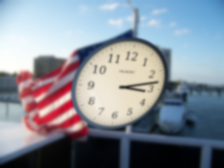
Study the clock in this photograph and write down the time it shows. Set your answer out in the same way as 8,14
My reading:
3,13
